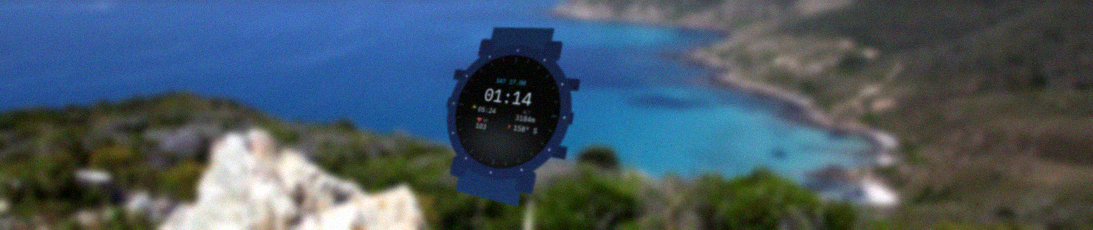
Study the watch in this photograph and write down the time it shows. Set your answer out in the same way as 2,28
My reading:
1,14
